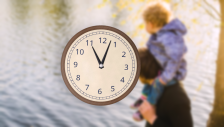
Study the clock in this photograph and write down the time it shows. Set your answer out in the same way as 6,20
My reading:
11,03
